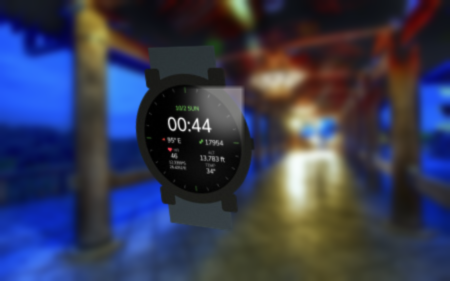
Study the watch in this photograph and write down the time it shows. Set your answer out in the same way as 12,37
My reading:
0,44
